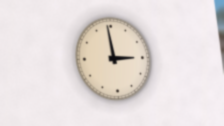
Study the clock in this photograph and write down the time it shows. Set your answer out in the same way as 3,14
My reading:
2,59
